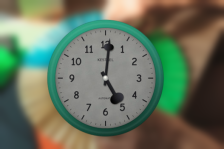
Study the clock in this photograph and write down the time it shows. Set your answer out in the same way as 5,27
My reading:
5,01
